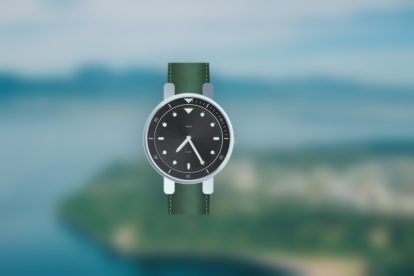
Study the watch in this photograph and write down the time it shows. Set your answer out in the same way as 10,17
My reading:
7,25
